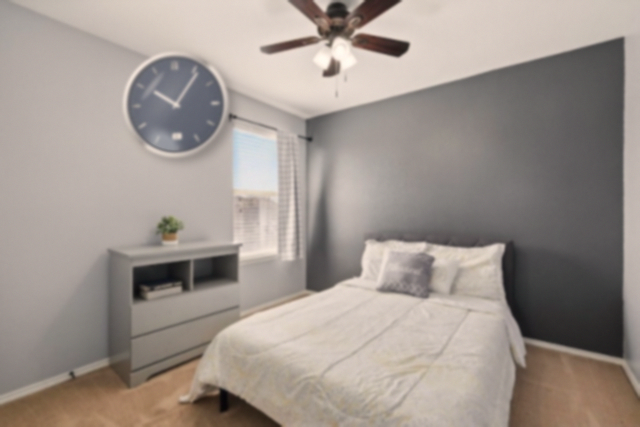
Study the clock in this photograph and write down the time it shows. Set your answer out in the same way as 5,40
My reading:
10,06
